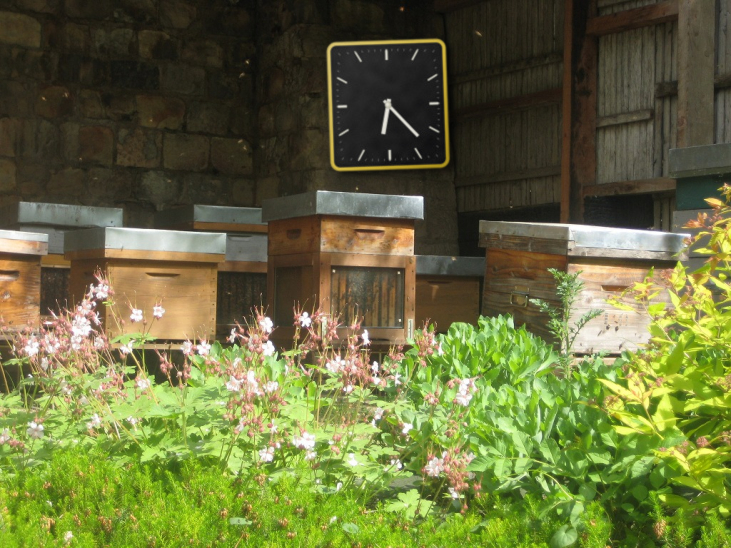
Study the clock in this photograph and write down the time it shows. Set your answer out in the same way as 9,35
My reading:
6,23
